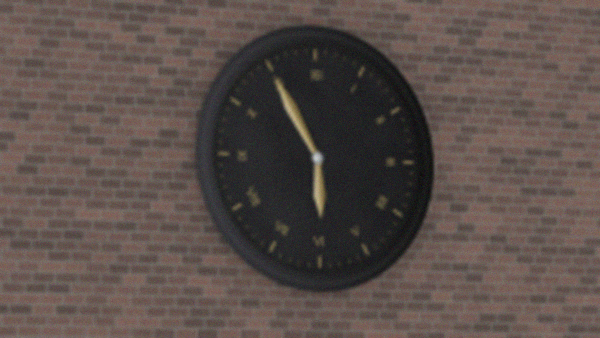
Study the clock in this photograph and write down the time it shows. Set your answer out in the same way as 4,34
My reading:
5,55
